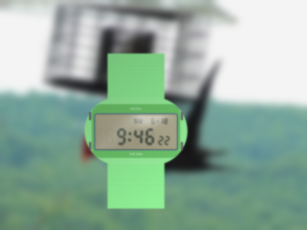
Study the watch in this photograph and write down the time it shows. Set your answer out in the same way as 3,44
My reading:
9,46
